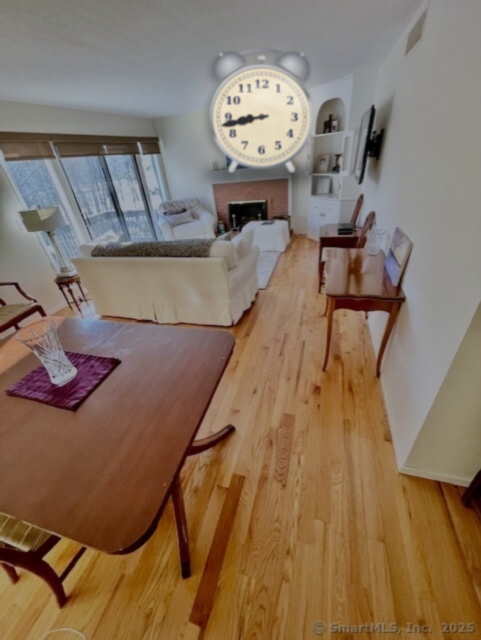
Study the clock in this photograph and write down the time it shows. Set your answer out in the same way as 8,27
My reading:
8,43
